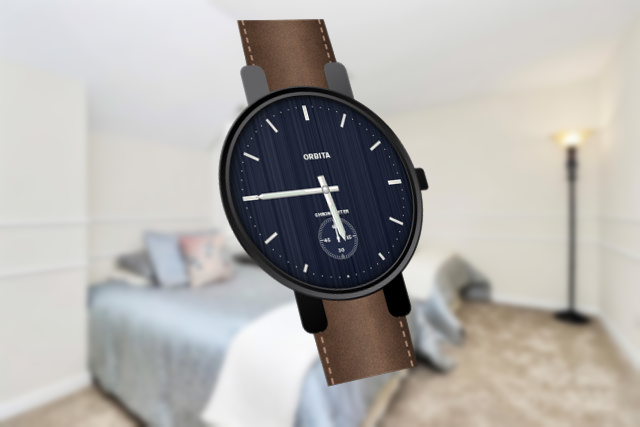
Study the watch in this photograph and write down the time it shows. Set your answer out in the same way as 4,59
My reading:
5,45
